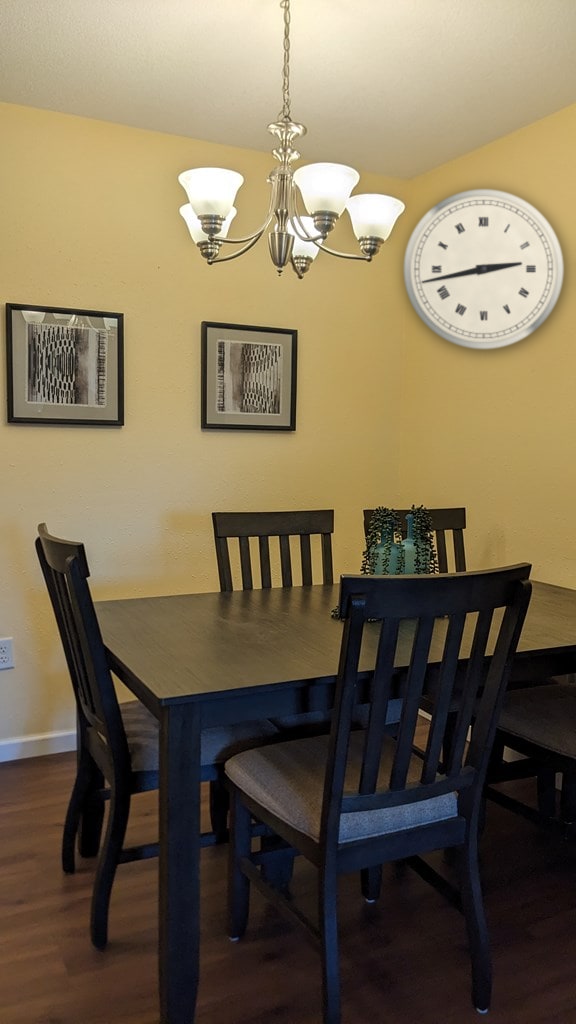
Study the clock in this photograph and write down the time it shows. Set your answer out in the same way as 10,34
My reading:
2,43
